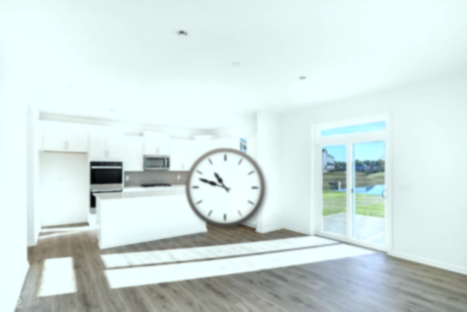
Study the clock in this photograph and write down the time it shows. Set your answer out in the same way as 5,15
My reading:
10,48
